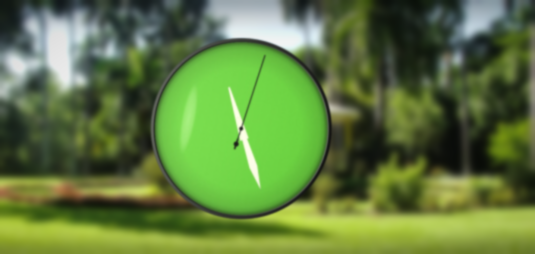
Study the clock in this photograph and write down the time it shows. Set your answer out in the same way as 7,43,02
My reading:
11,27,03
